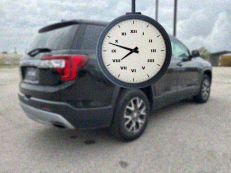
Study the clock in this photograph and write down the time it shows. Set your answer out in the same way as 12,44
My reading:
7,48
